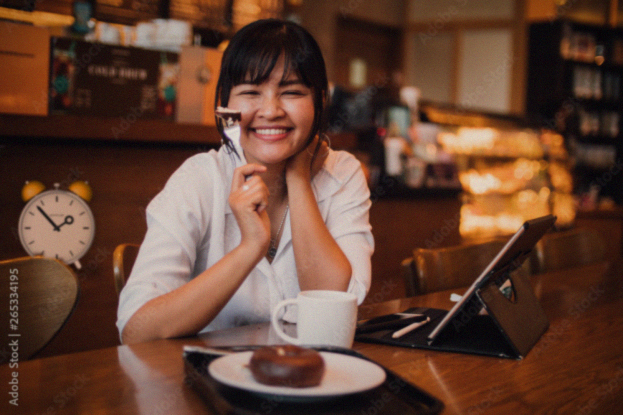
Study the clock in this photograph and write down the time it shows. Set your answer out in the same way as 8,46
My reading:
1,53
